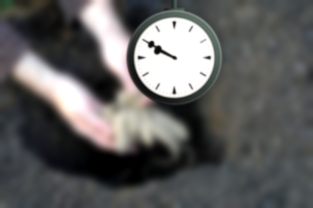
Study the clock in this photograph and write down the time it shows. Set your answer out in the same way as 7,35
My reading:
9,50
